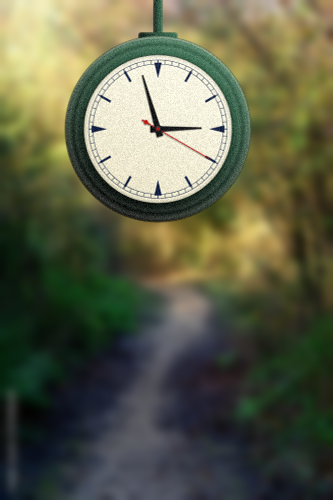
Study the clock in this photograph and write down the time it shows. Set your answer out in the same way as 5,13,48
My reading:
2,57,20
